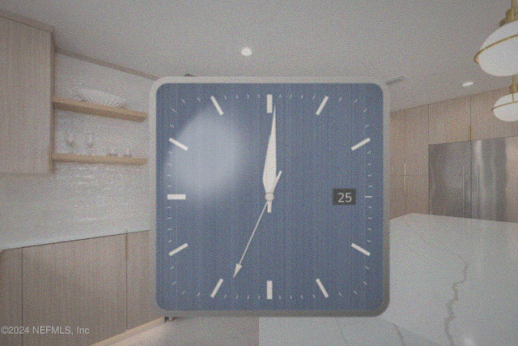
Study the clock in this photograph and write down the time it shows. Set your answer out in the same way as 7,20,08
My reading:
12,00,34
